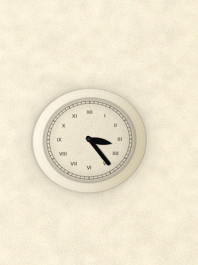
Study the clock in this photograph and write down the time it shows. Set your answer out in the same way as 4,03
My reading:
3,24
